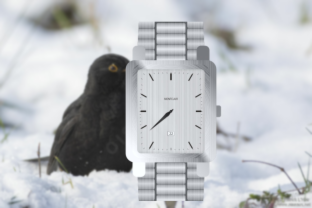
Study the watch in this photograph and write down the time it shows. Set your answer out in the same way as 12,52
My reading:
7,38
